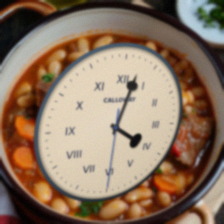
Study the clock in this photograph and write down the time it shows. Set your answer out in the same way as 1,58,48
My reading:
4,02,30
